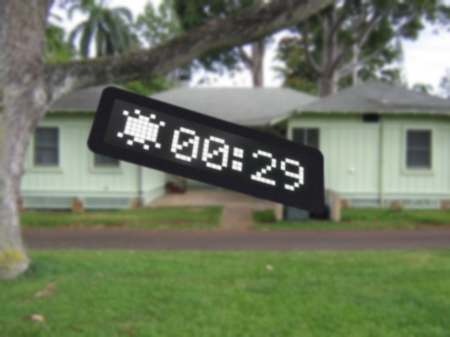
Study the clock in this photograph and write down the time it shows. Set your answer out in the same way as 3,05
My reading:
0,29
